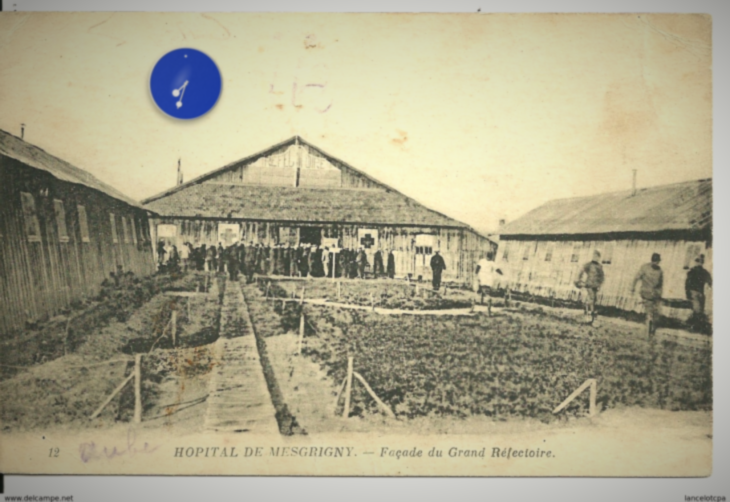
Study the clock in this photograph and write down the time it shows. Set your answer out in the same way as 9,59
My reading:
7,33
